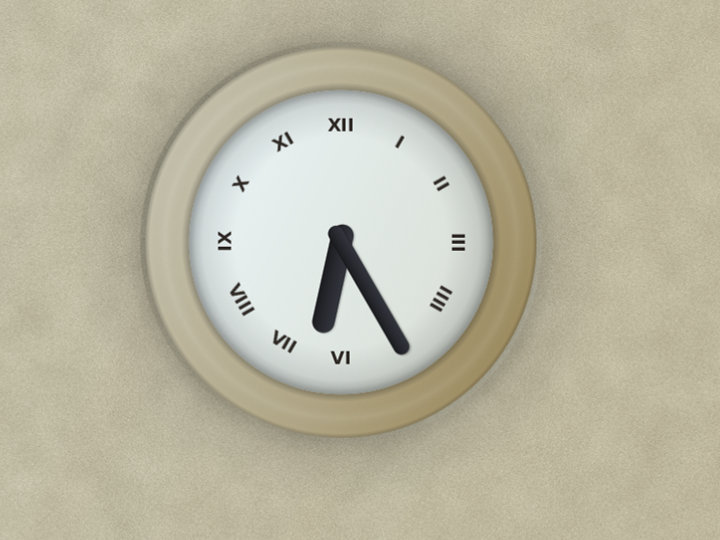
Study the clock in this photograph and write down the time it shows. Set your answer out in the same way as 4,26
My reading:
6,25
